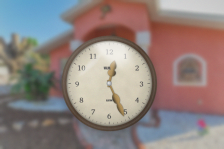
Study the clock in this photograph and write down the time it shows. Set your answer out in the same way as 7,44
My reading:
12,26
